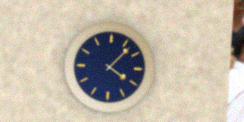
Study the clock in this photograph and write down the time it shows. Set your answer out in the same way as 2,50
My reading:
4,07
